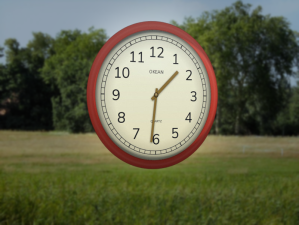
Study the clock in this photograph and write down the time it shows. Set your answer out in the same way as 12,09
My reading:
1,31
